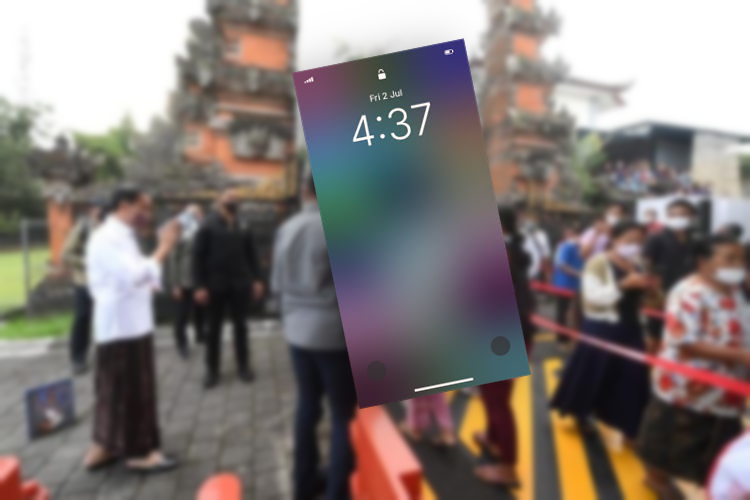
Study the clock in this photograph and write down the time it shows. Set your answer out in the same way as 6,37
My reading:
4,37
